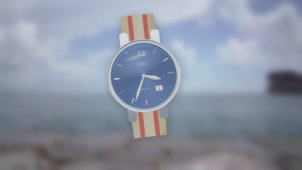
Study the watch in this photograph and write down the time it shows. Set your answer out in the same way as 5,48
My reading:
3,34
